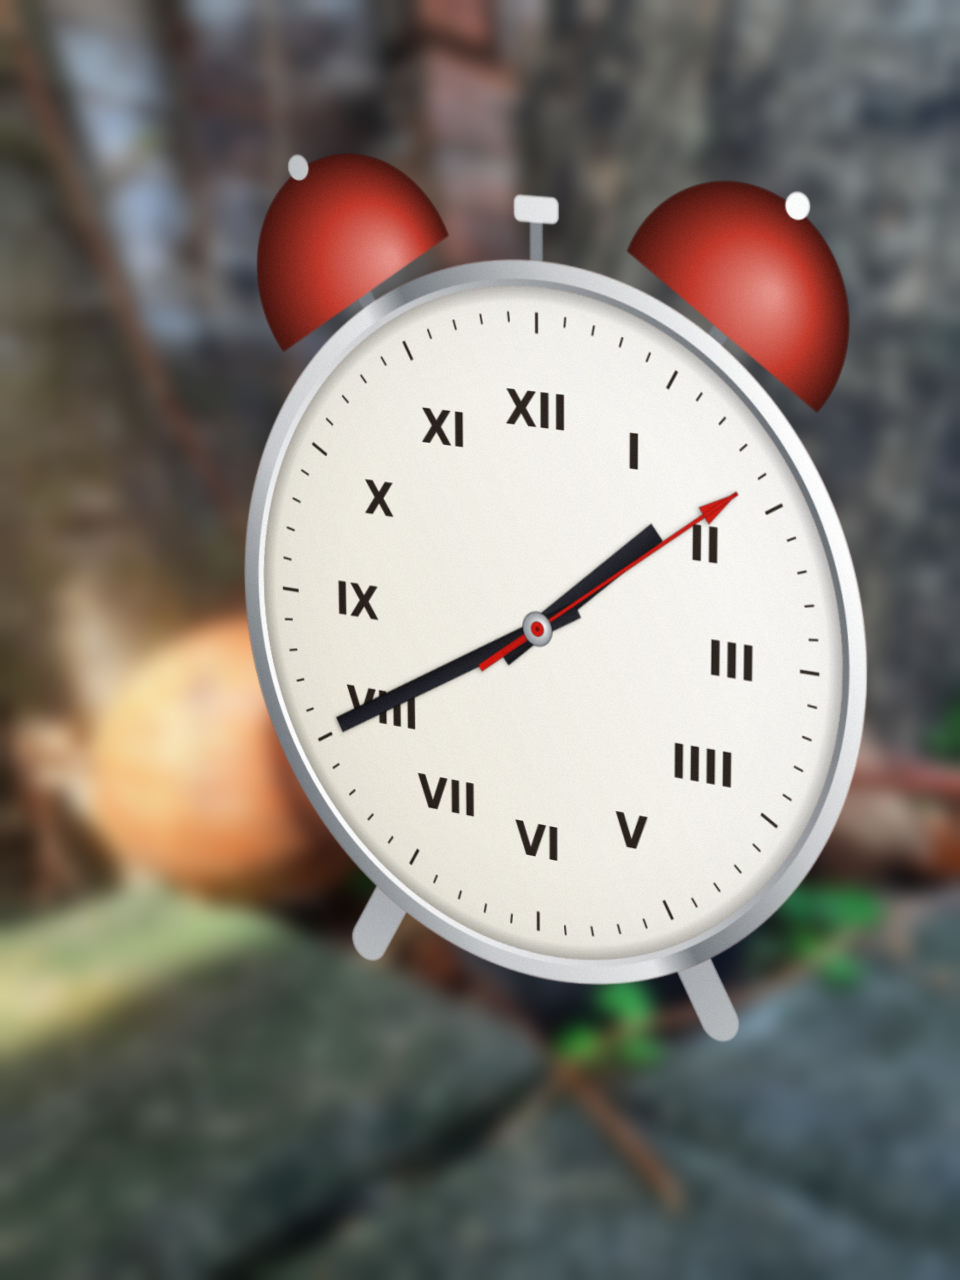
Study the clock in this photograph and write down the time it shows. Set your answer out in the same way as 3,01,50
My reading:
1,40,09
